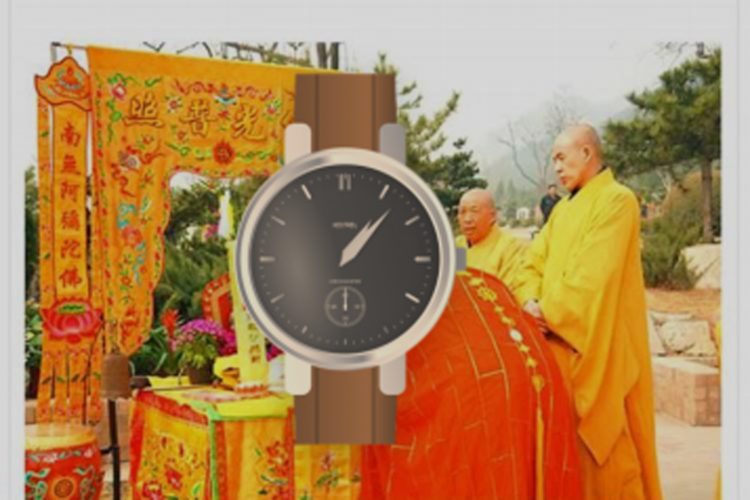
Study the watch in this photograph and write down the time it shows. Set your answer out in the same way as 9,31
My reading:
1,07
